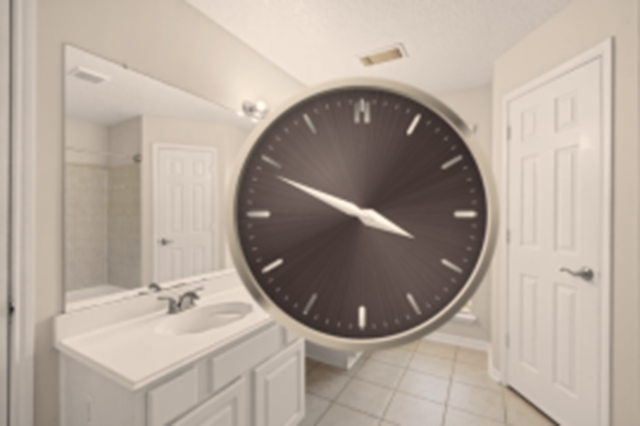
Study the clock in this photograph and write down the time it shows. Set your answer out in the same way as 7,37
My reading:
3,49
